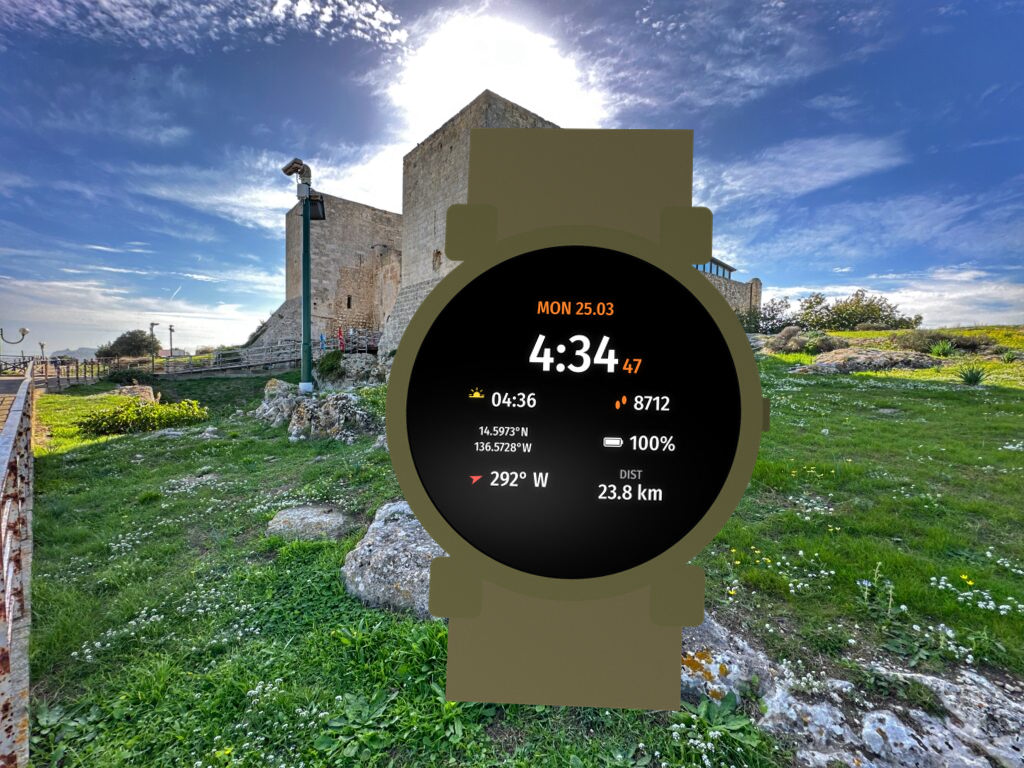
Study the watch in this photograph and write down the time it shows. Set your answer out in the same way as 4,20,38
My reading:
4,34,47
